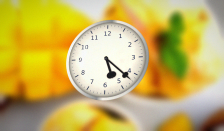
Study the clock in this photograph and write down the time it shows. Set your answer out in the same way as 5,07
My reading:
5,22
